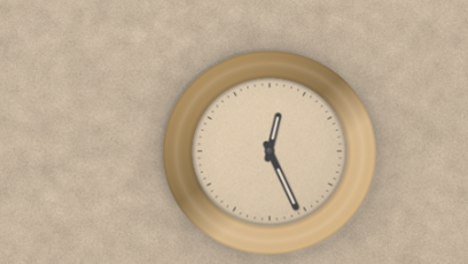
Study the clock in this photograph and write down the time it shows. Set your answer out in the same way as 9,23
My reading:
12,26
